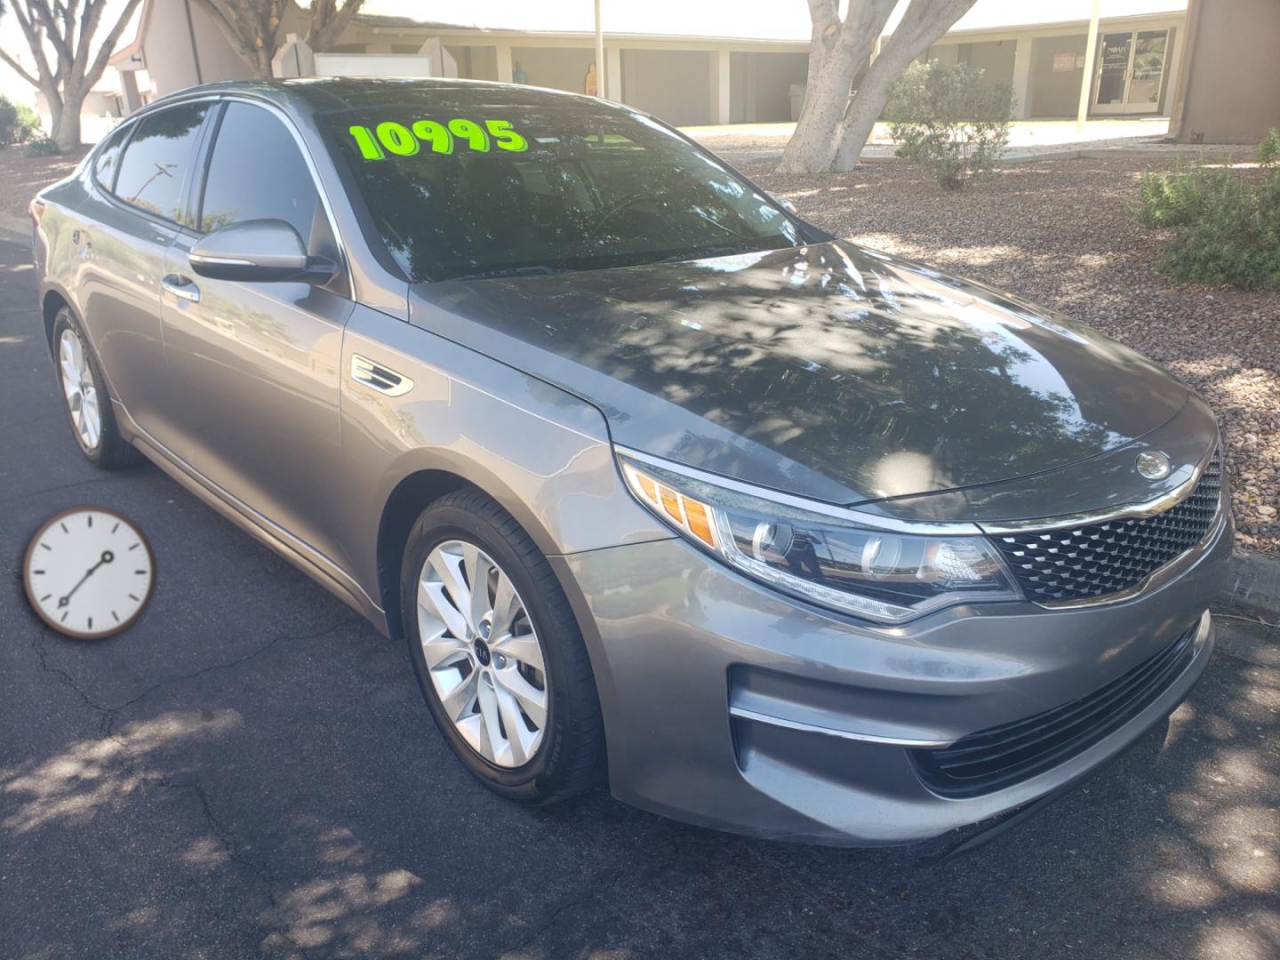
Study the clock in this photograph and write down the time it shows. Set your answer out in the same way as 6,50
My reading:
1,37
